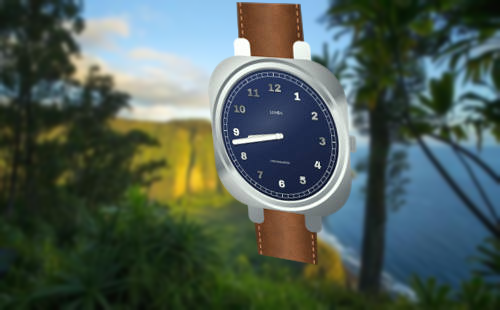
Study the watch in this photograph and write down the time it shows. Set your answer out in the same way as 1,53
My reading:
8,43
